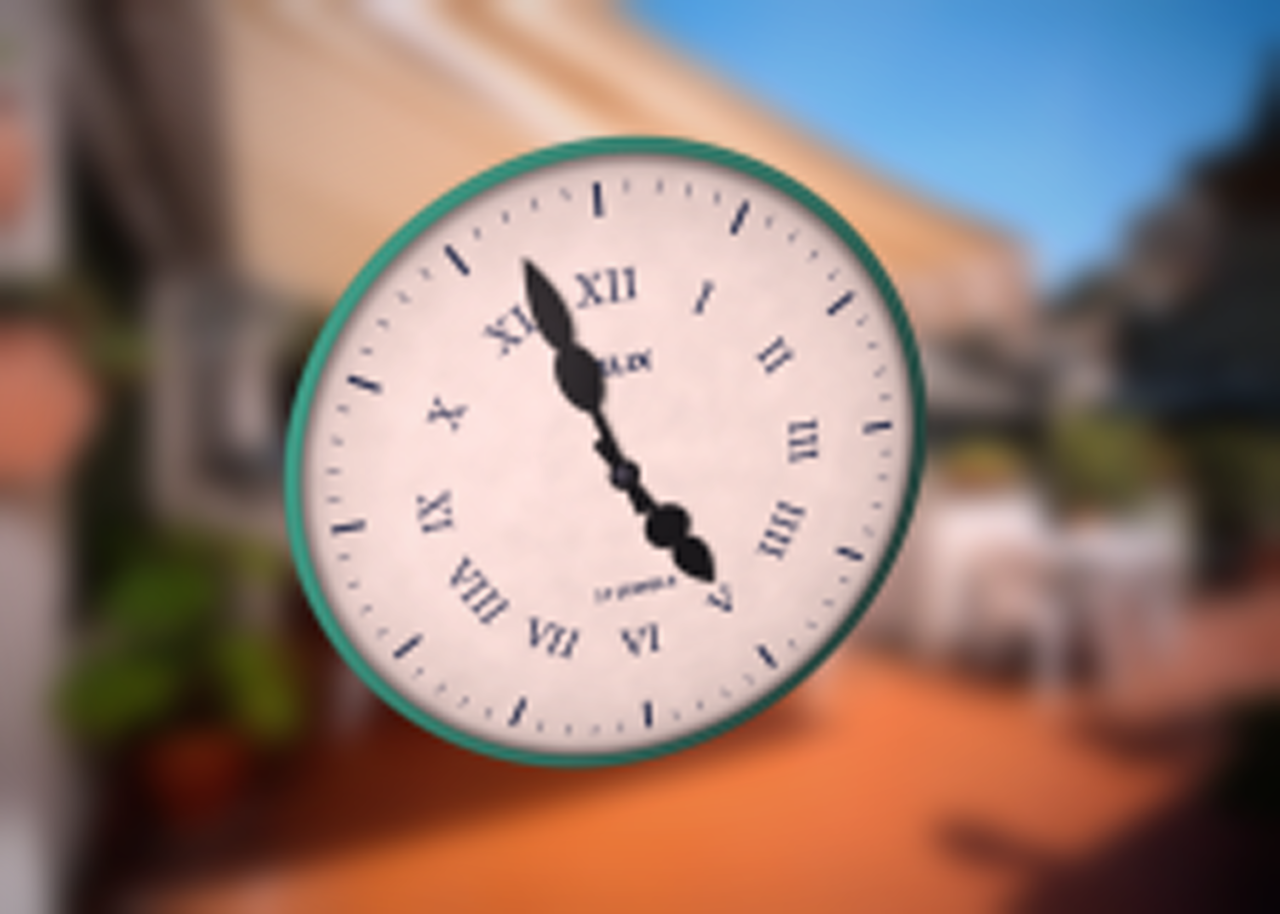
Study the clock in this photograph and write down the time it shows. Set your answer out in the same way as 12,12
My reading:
4,57
